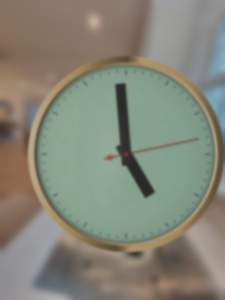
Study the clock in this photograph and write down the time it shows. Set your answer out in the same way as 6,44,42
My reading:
4,59,13
